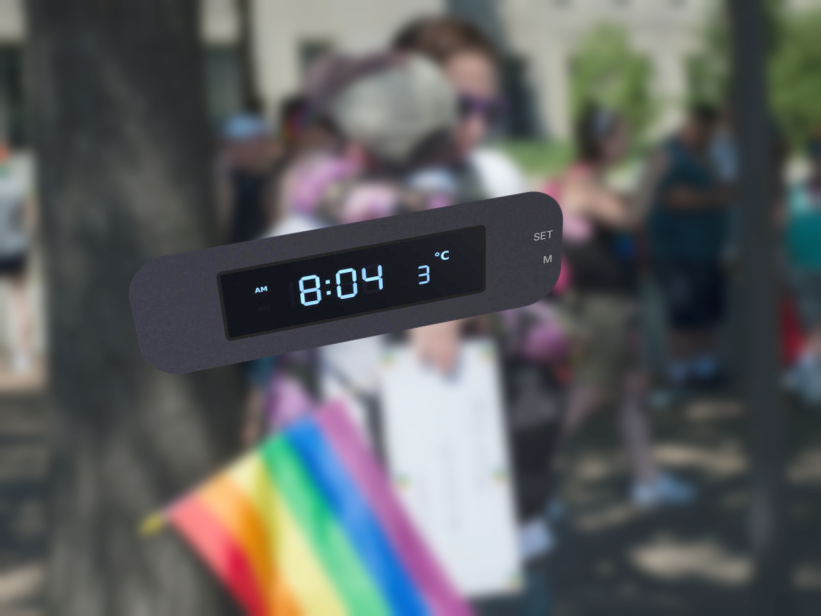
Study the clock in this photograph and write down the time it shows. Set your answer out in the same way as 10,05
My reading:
8,04
